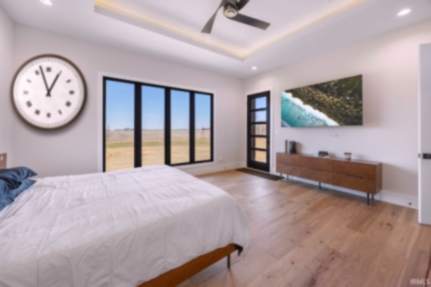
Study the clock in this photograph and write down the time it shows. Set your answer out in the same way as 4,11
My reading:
12,57
